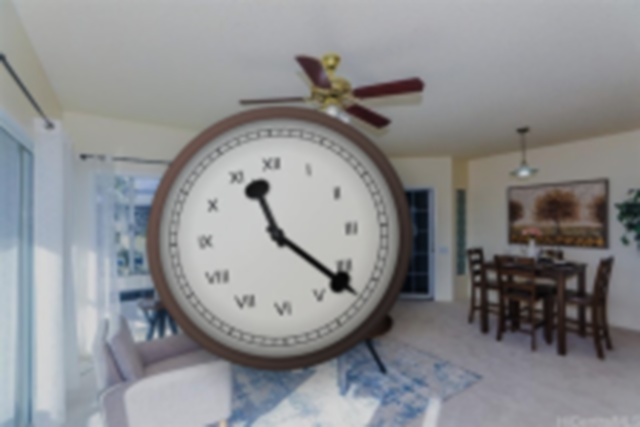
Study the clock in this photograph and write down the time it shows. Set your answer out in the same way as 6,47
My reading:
11,22
